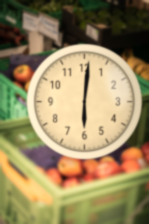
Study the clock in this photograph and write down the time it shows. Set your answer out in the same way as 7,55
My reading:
6,01
